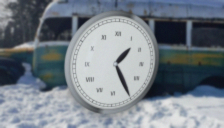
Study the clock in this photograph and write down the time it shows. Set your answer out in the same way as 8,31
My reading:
1,25
